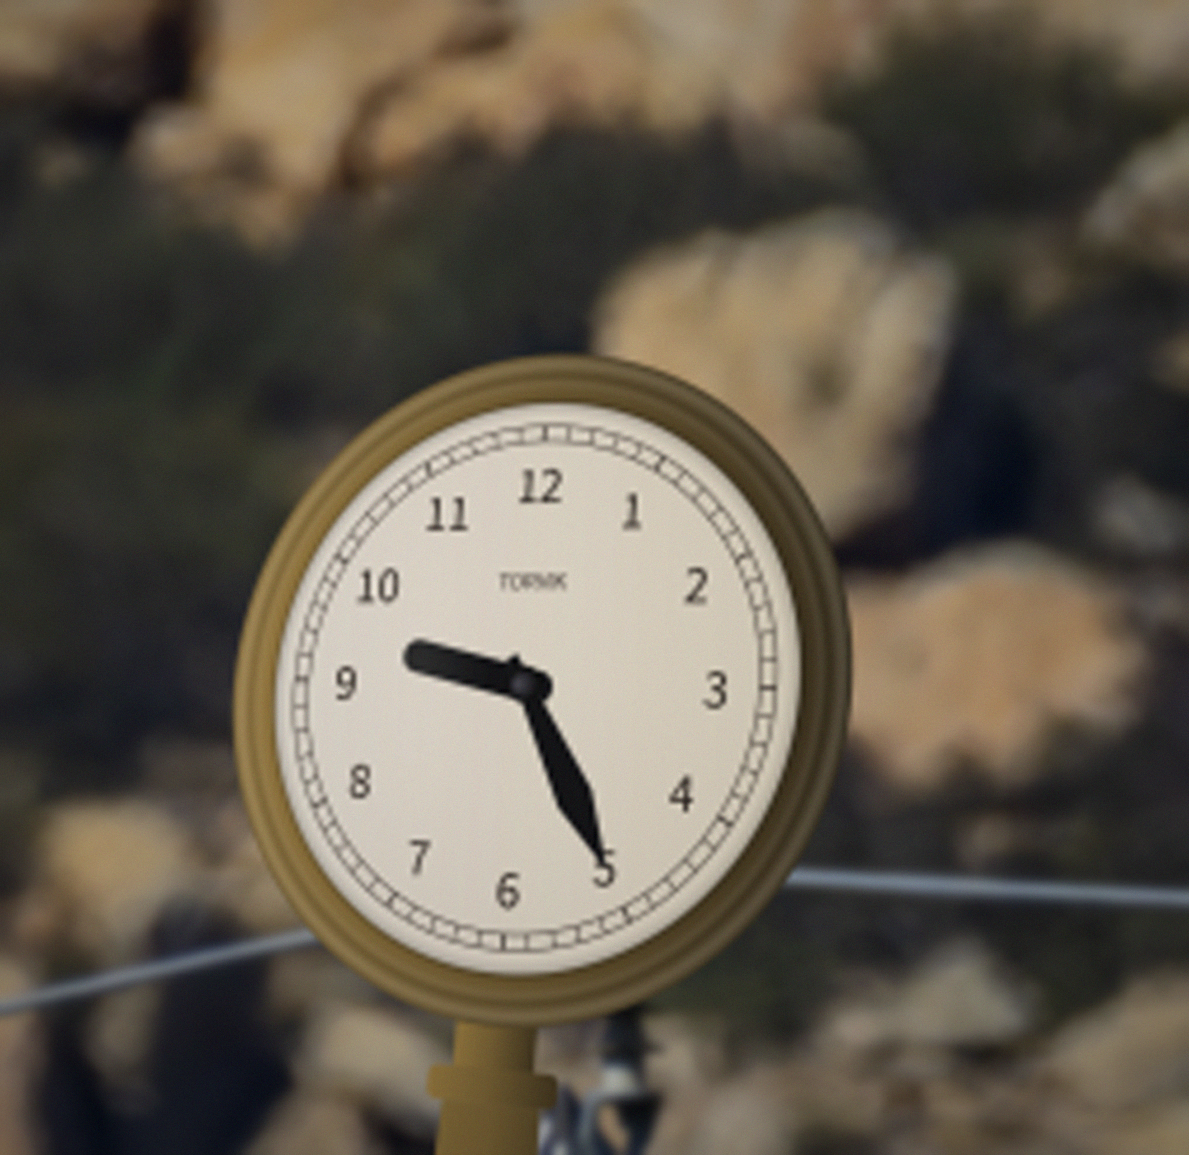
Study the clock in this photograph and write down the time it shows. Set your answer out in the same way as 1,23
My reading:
9,25
